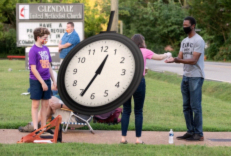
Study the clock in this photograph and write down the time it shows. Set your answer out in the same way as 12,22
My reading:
12,34
